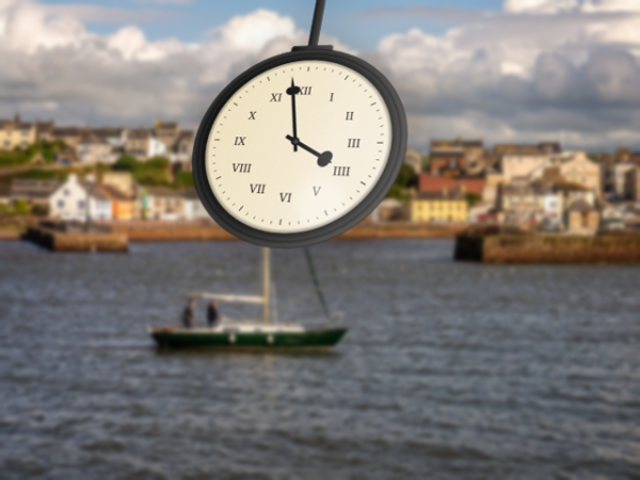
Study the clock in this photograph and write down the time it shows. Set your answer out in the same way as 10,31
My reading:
3,58
